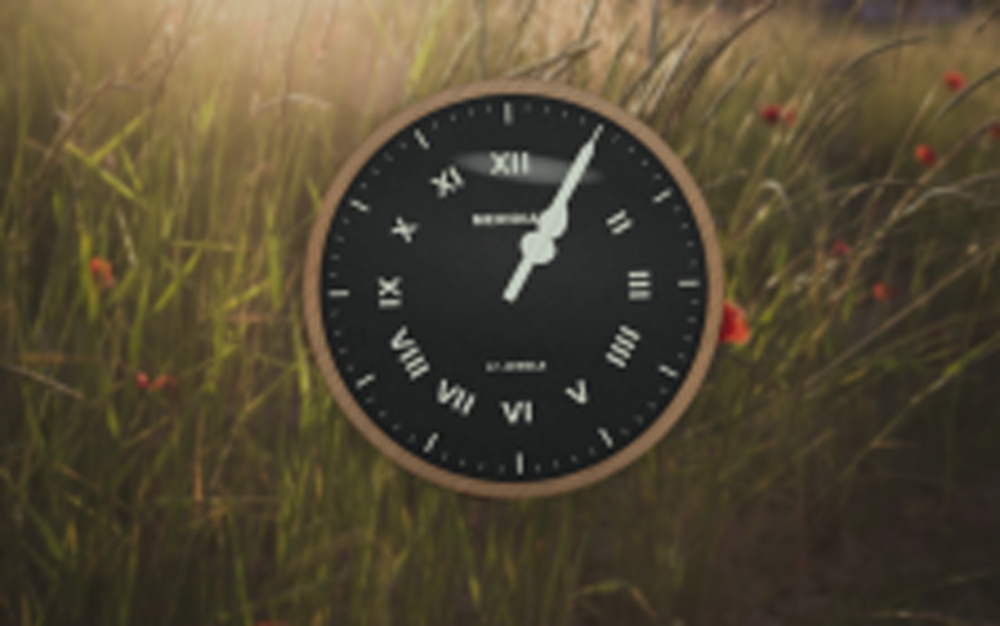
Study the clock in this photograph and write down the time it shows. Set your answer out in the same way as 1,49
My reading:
1,05
